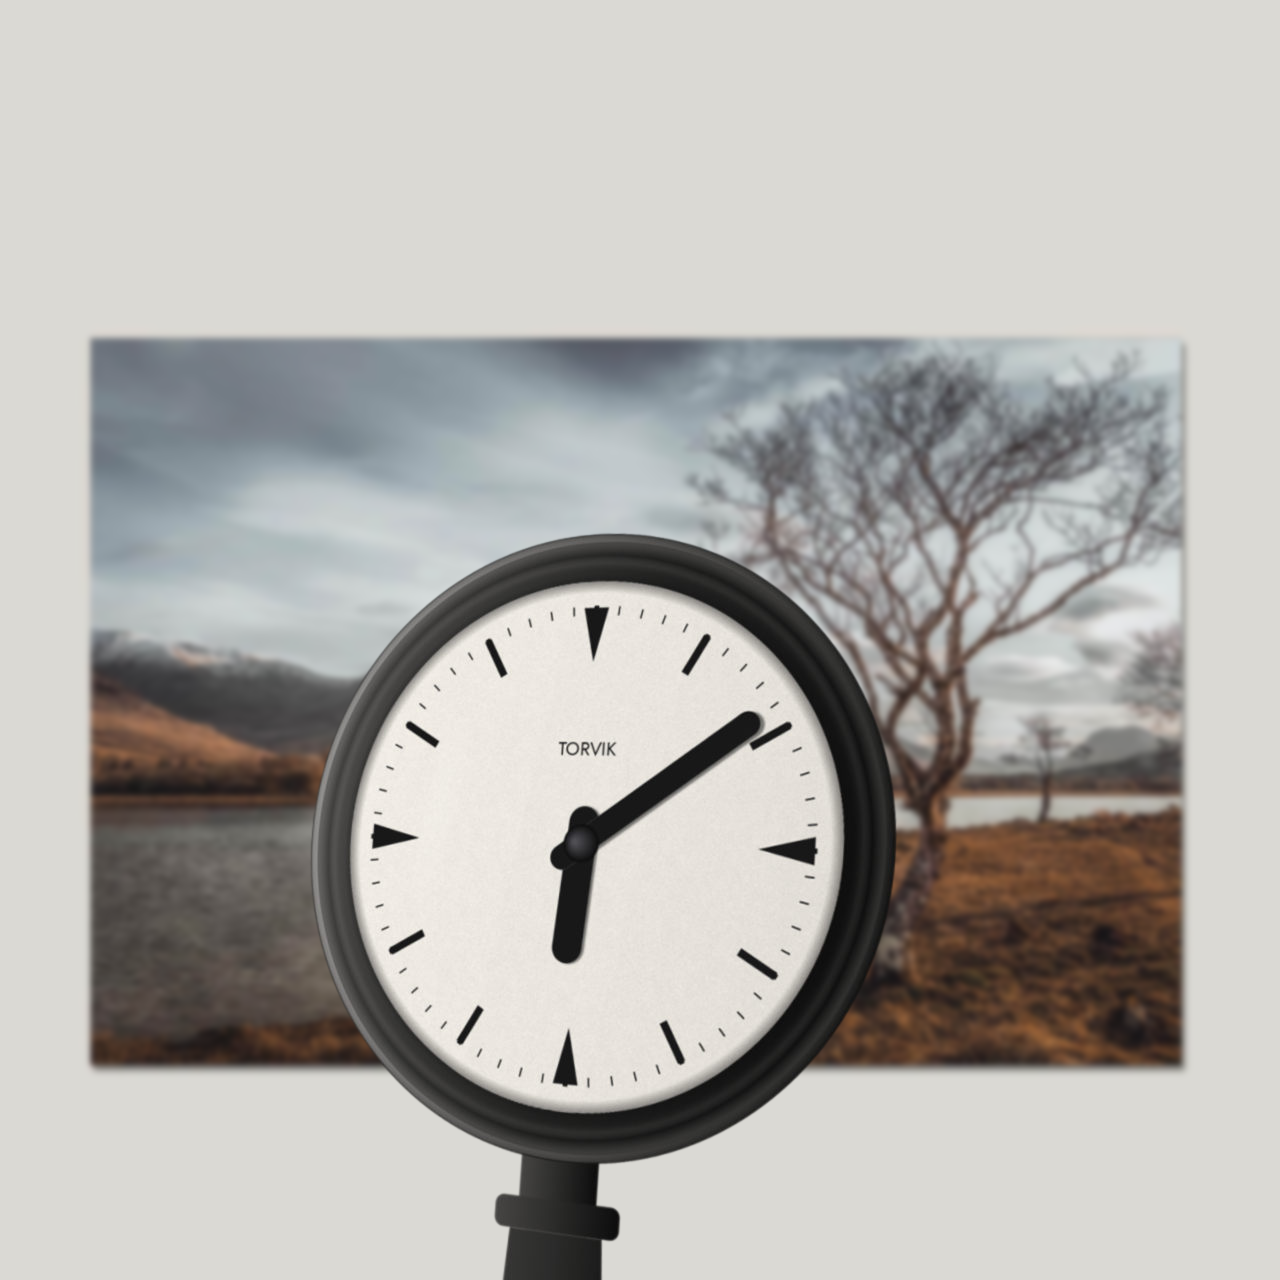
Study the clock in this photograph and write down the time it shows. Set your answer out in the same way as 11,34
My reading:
6,09
